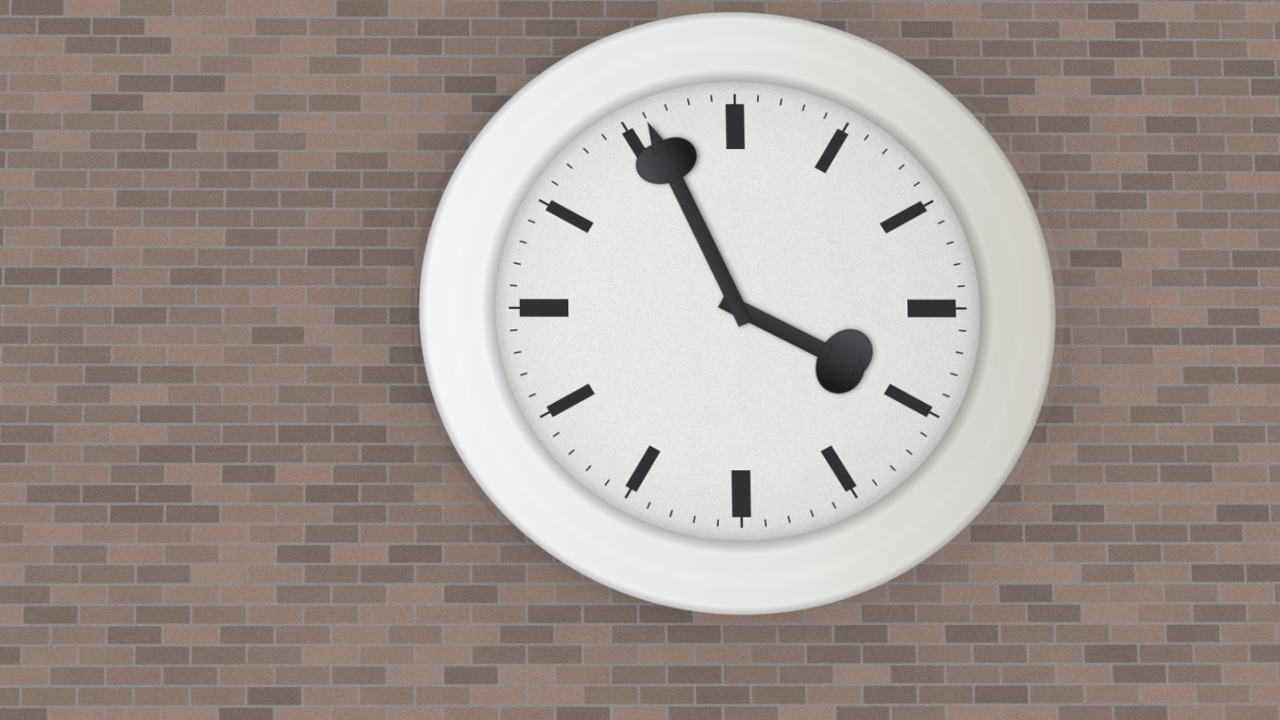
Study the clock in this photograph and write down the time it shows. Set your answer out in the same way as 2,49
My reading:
3,56
